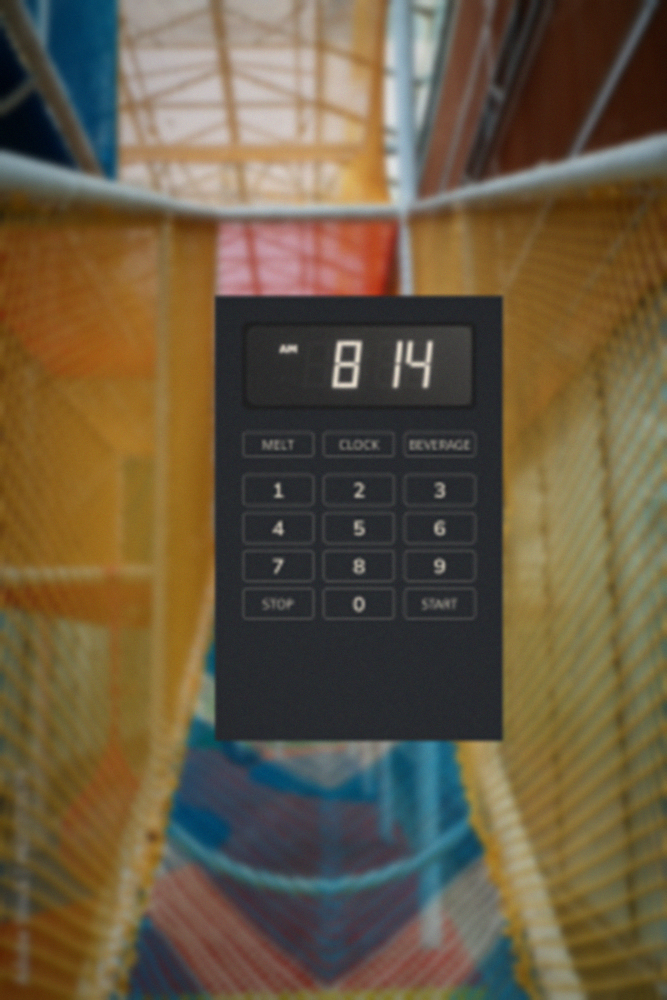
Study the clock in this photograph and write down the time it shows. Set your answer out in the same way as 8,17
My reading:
8,14
